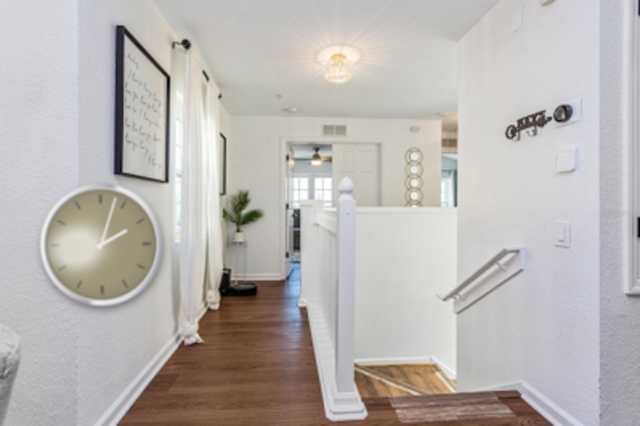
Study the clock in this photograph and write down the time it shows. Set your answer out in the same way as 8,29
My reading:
2,03
